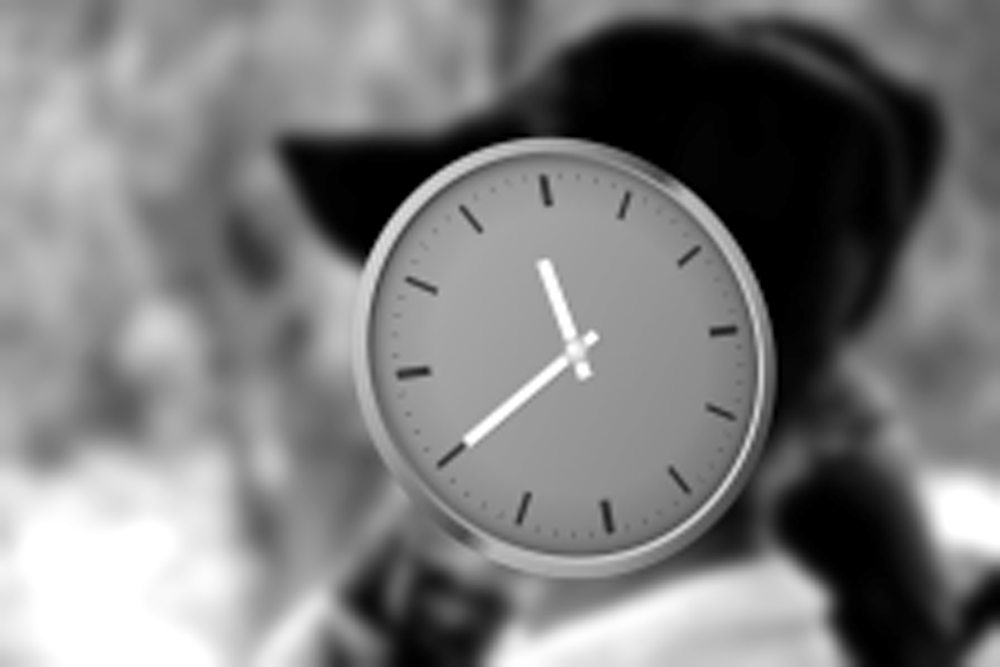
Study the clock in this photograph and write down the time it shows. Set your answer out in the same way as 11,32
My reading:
11,40
